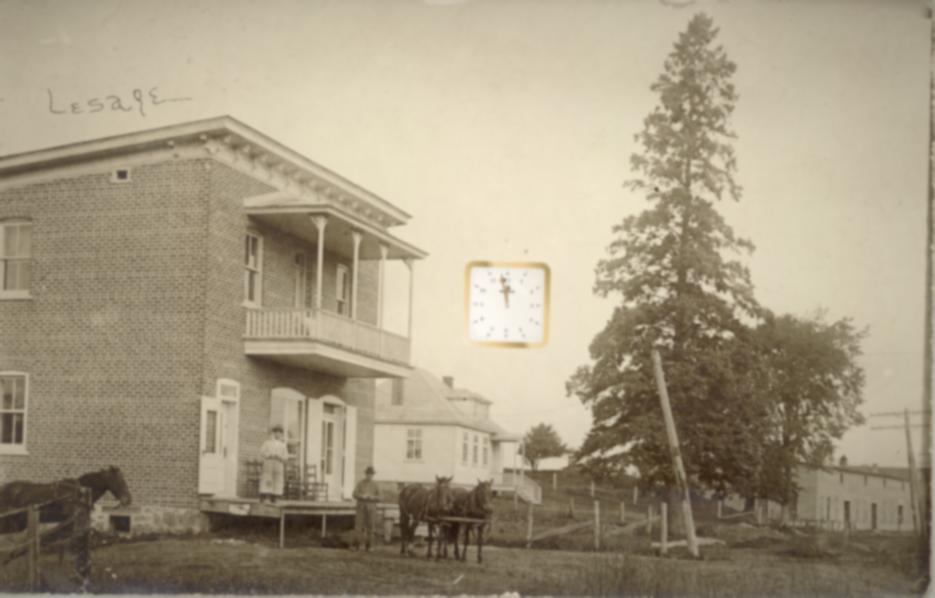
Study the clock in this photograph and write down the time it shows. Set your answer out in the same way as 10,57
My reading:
11,58
